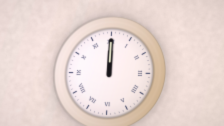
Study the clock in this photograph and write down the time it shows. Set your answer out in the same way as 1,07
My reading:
12,00
